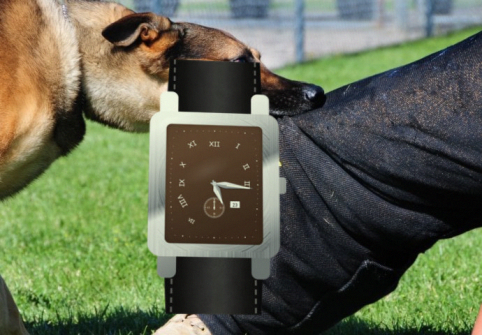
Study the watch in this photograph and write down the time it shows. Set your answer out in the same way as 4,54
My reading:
5,16
